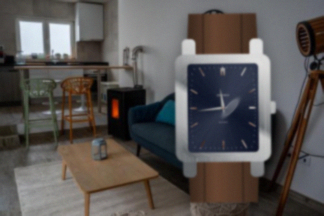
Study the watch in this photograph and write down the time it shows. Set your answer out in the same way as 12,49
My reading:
11,44
